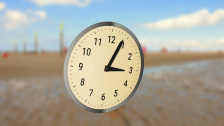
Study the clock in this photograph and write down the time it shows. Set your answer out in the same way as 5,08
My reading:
3,04
